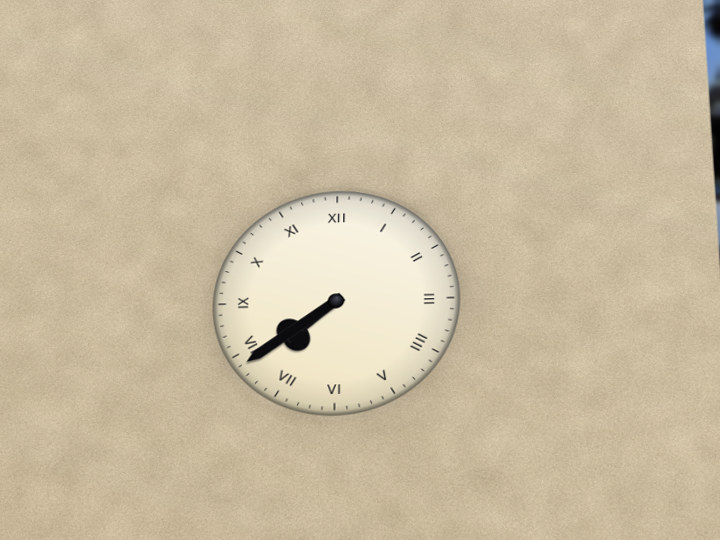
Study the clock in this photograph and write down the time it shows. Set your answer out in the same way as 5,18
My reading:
7,39
